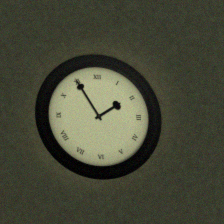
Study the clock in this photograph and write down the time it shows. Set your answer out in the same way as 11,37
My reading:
1,55
